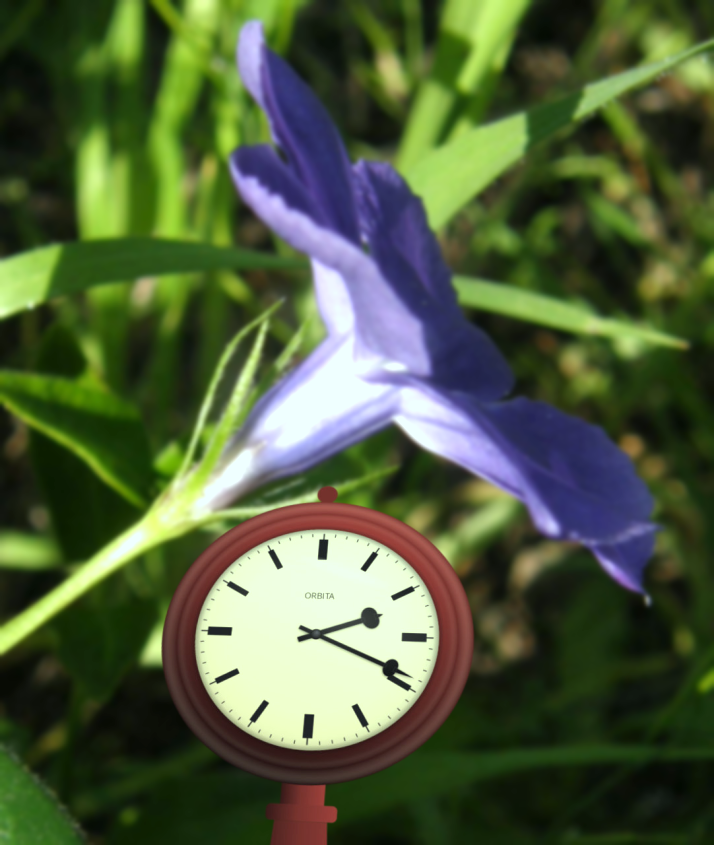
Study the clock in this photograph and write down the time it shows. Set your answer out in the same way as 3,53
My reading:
2,19
